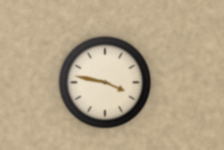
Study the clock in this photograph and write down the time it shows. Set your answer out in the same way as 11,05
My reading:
3,47
